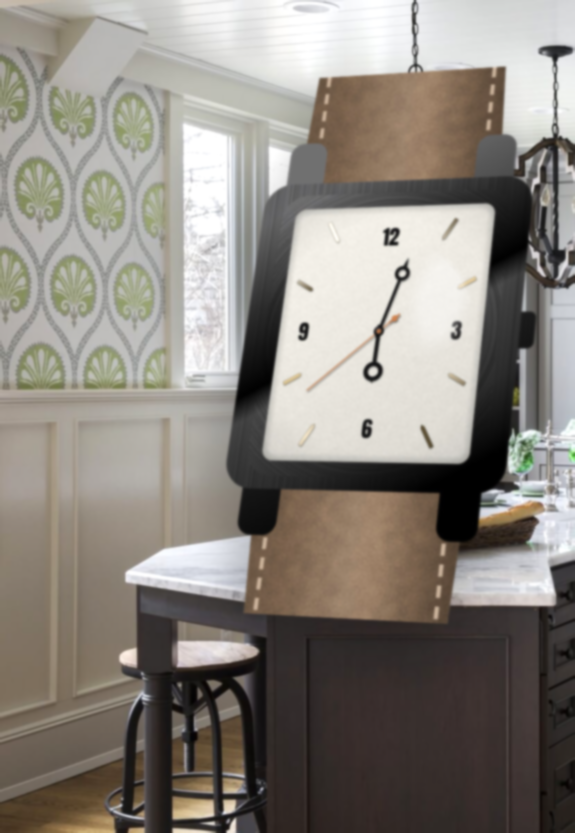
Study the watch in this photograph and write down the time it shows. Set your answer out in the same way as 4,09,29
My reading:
6,02,38
